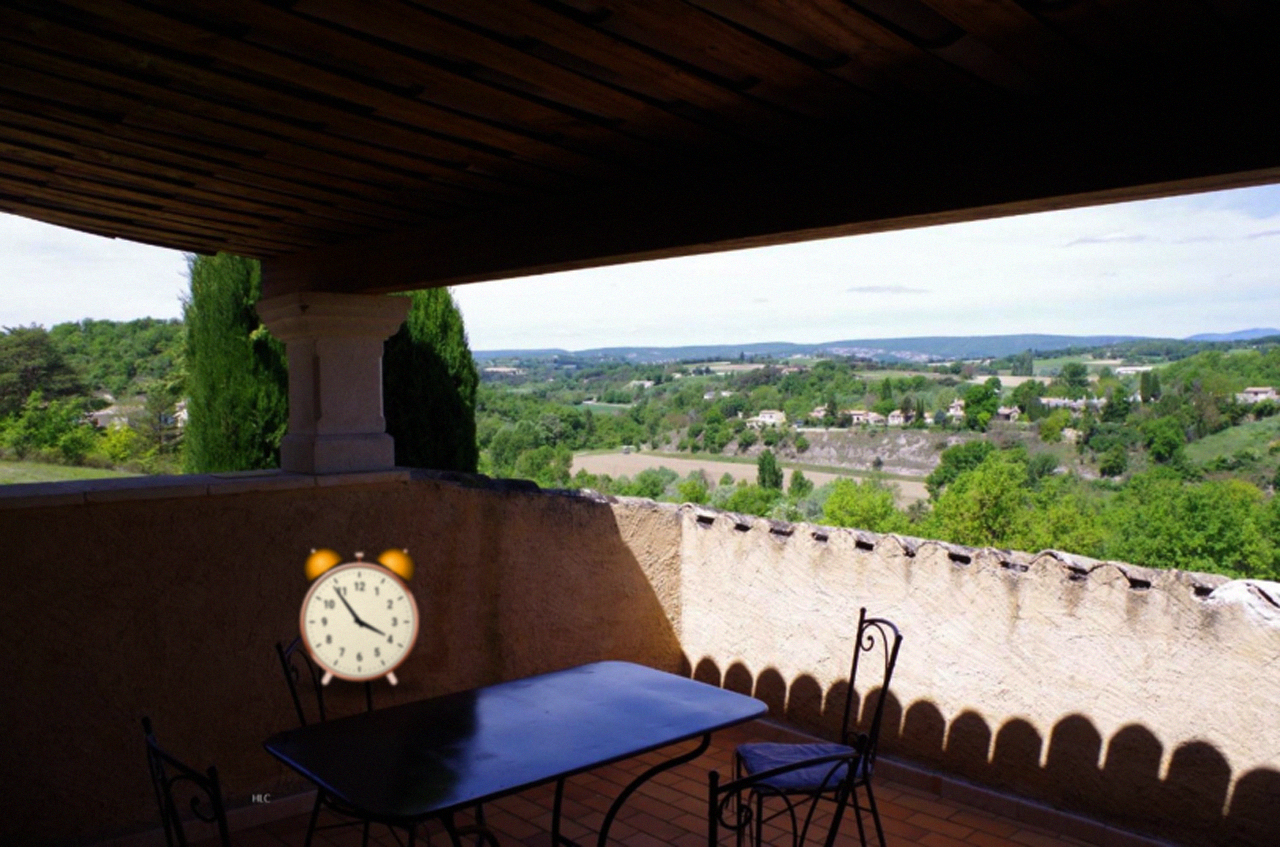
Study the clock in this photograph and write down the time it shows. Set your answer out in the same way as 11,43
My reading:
3,54
